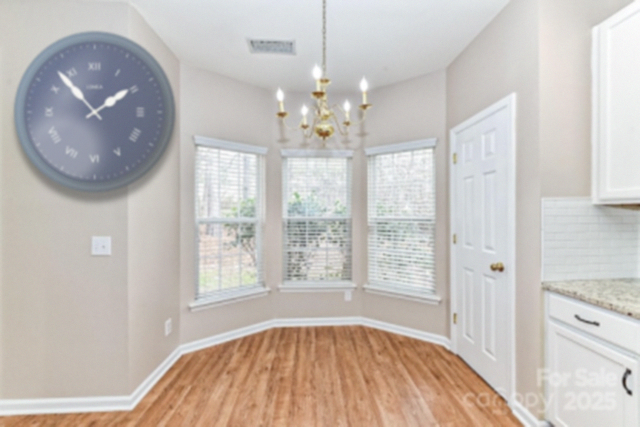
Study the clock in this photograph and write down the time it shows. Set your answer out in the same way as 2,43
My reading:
1,53
